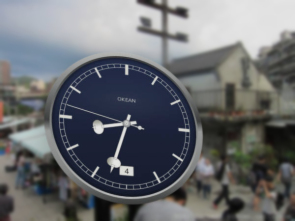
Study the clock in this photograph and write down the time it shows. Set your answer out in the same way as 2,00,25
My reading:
8,32,47
